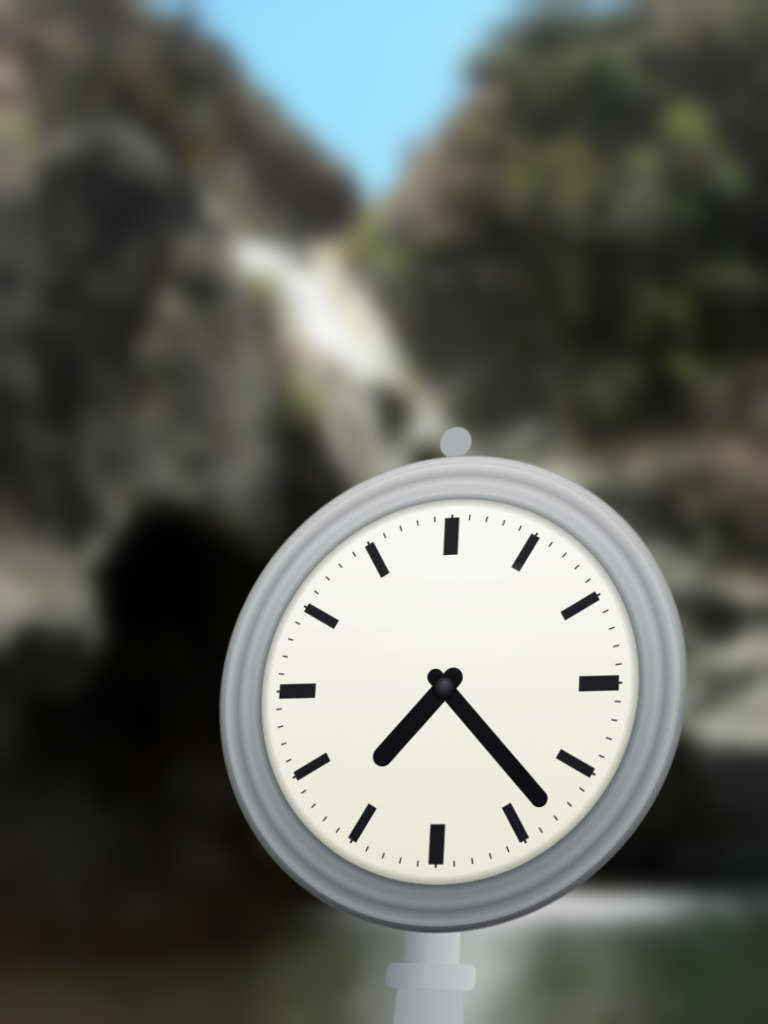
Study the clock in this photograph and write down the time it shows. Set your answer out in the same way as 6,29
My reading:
7,23
